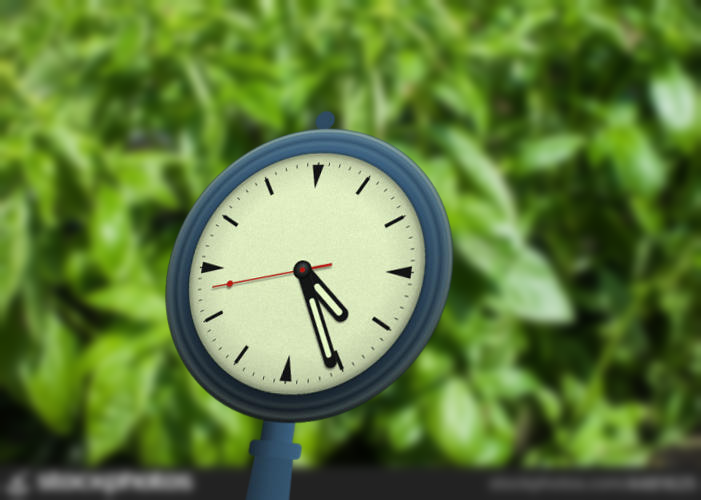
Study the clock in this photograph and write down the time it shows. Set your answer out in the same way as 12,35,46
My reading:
4,25,43
